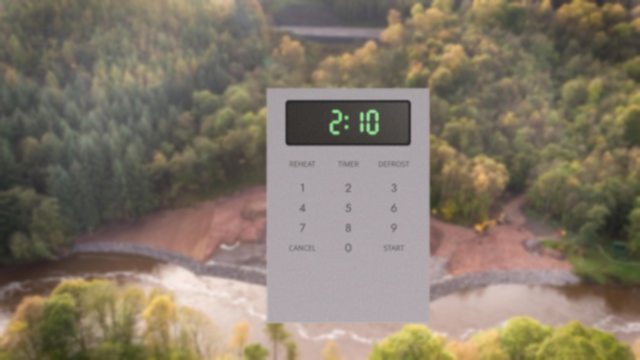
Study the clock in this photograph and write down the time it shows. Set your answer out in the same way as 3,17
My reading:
2,10
